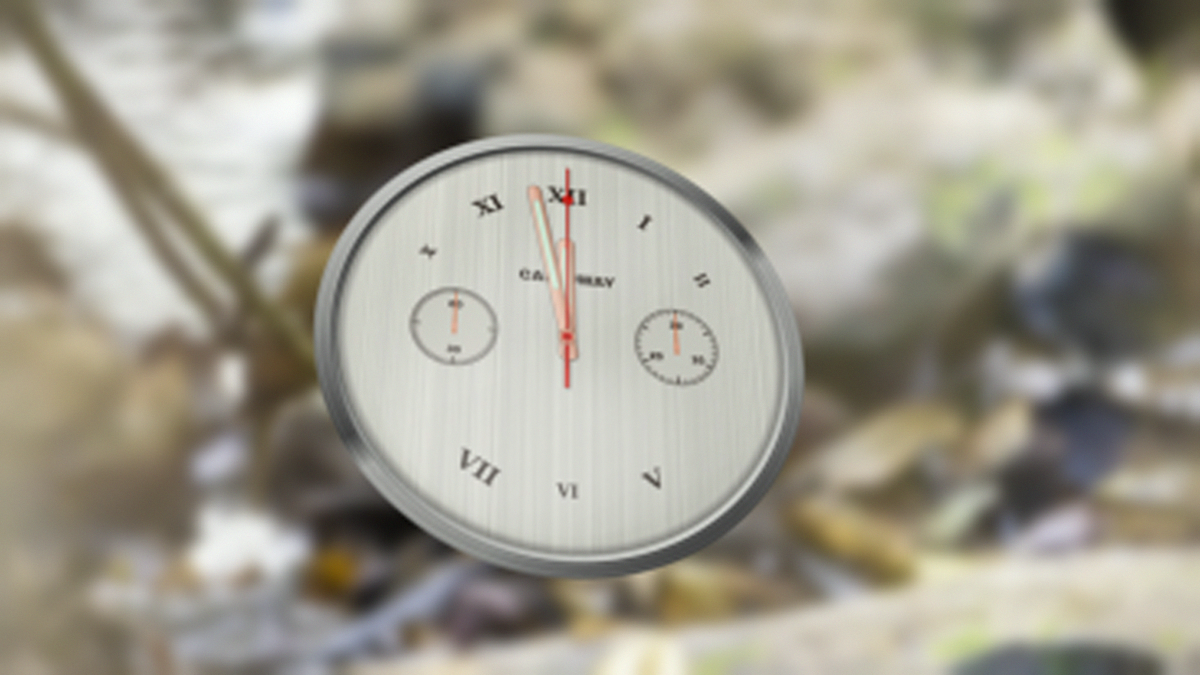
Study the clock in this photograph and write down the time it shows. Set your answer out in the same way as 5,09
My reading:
11,58
